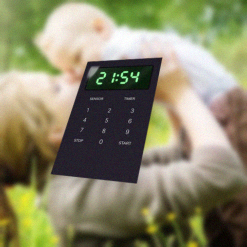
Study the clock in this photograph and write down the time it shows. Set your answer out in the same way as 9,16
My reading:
21,54
